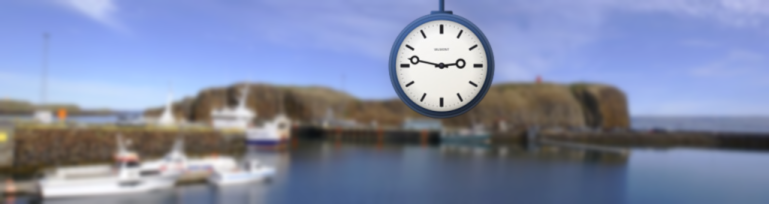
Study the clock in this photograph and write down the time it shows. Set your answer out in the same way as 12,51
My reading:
2,47
